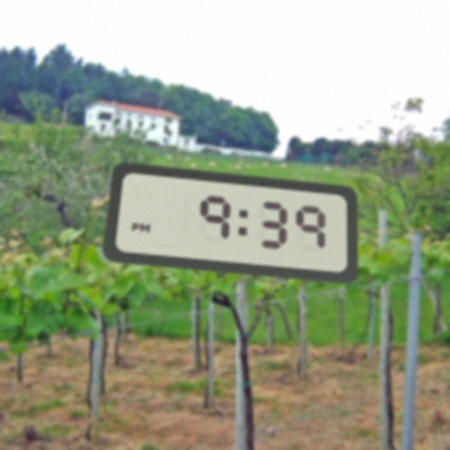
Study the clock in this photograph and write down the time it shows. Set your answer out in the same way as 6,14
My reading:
9,39
